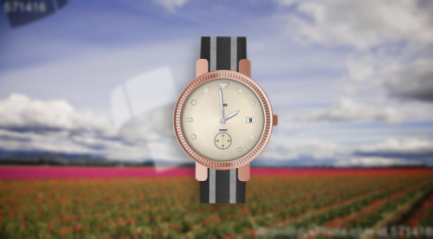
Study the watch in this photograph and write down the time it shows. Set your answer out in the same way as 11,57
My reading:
1,59
